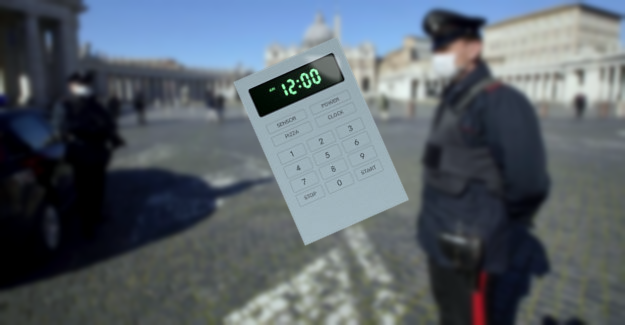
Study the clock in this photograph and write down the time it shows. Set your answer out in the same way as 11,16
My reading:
12,00
